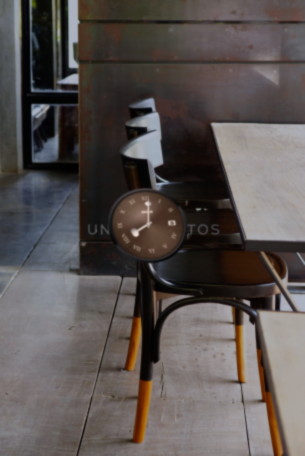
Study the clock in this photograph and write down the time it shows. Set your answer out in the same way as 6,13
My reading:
8,01
